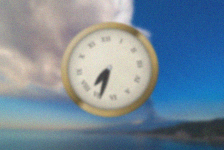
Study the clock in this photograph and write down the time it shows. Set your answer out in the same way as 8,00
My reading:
7,34
